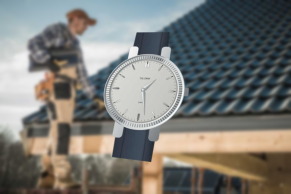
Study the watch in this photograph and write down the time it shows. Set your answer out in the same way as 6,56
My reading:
1,28
